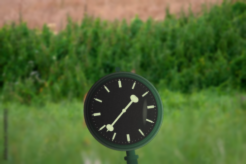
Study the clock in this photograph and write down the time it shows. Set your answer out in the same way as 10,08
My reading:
1,38
